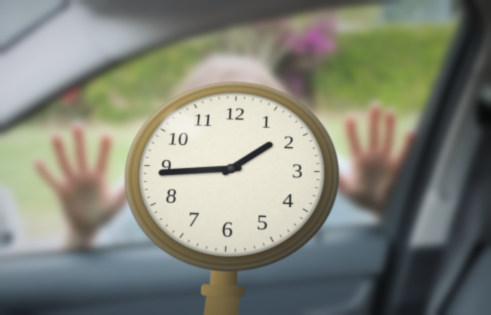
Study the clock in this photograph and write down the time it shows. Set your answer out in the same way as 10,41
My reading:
1,44
